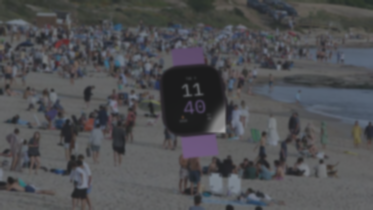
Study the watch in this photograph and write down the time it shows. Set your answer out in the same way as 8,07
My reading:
11,40
